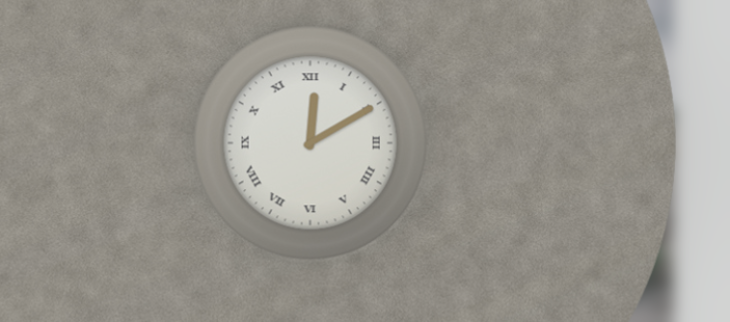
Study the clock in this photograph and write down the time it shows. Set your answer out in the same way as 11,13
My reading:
12,10
